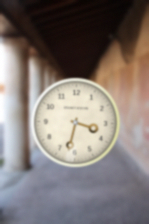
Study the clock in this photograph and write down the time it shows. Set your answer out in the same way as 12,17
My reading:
3,32
